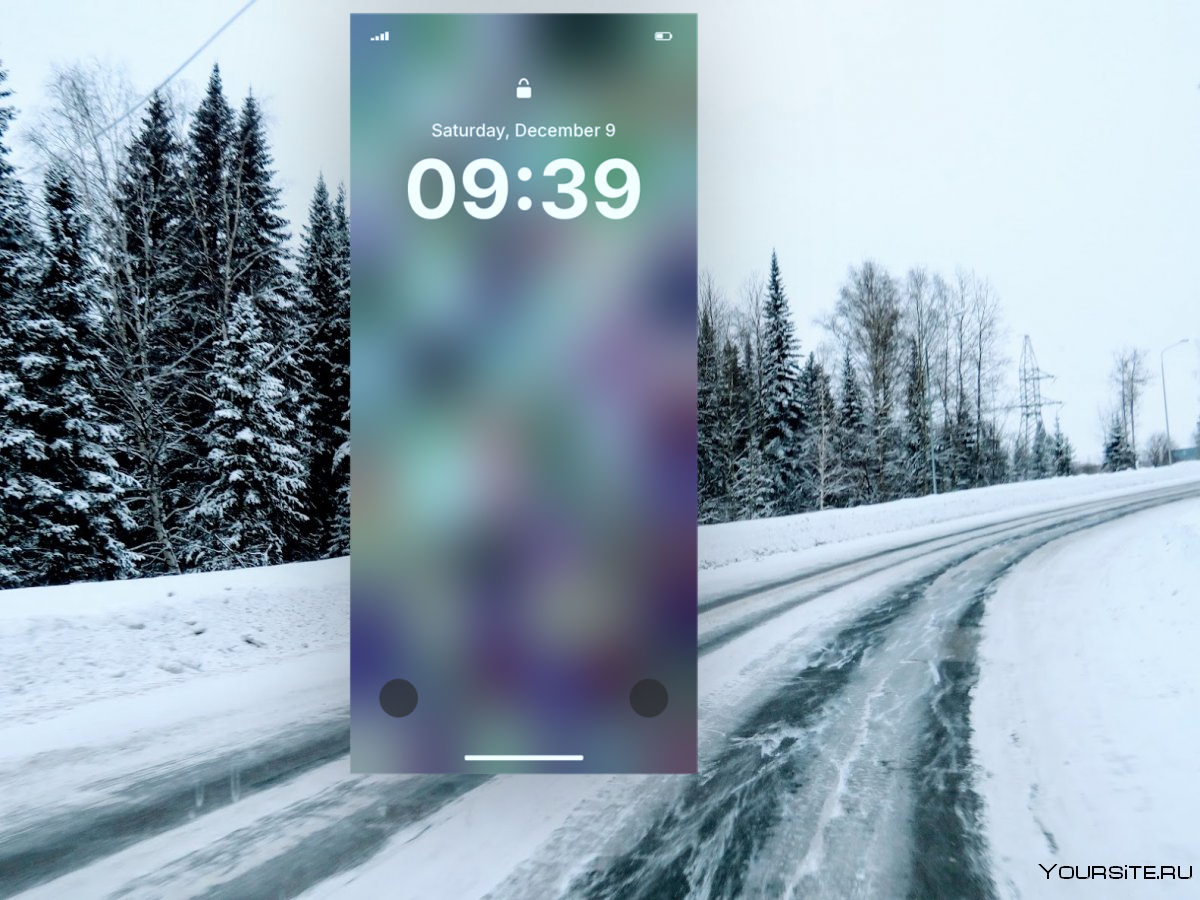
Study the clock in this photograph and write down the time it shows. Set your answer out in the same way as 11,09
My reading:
9,39
